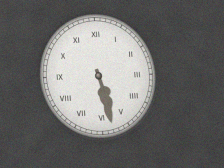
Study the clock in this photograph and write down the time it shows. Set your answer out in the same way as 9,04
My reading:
5,28
